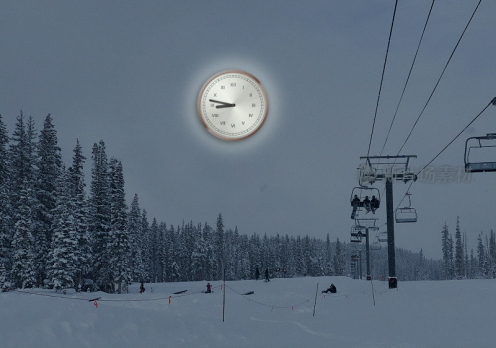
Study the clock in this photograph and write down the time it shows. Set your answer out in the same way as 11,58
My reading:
8,47
